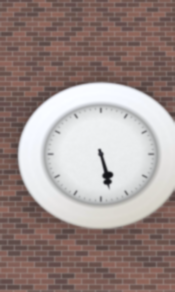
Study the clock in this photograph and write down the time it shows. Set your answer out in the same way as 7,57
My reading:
5,28
